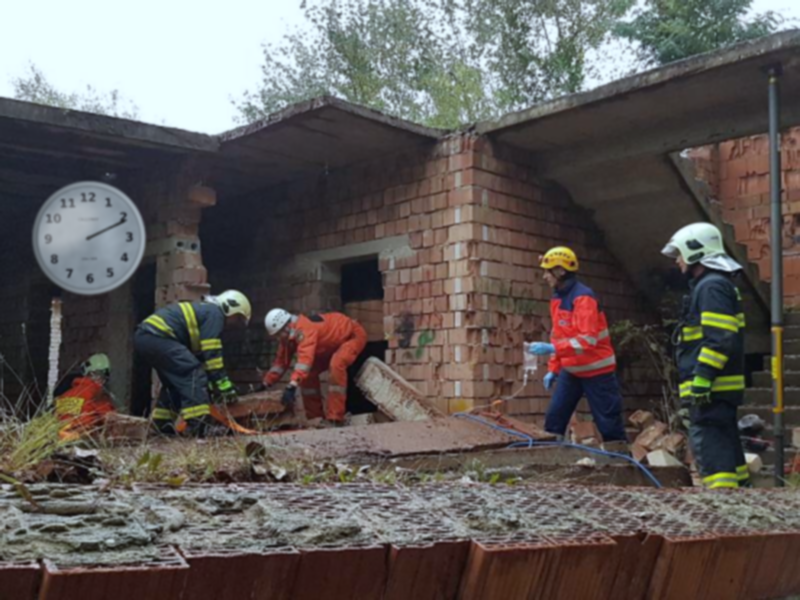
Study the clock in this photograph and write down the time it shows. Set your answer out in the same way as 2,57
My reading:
2,11
